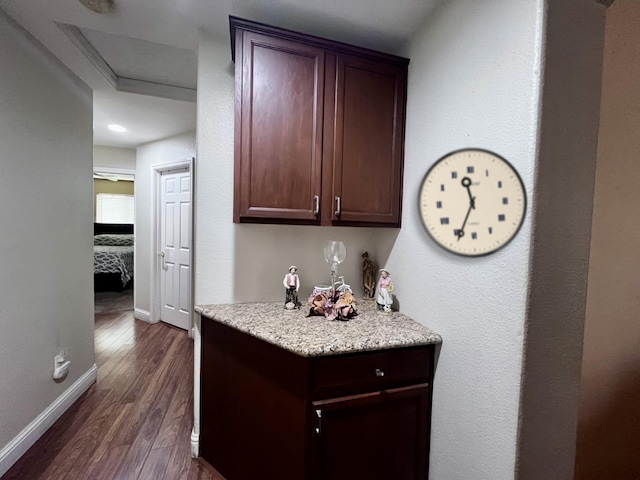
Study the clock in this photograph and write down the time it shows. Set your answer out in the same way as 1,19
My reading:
11,34
